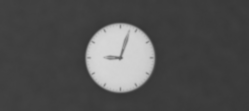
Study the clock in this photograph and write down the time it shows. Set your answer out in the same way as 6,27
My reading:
9,03
